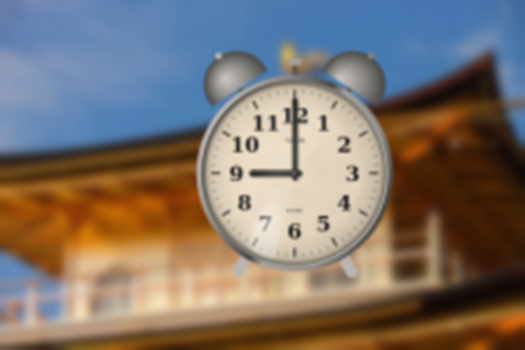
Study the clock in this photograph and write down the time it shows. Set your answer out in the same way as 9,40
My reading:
9,00
